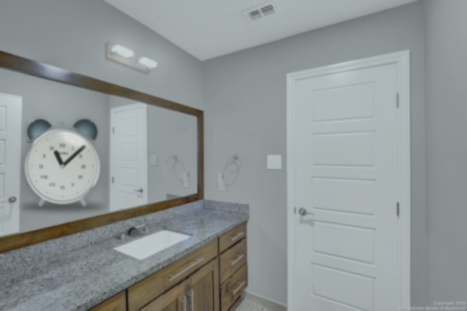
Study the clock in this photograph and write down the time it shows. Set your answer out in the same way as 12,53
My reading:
11,08
